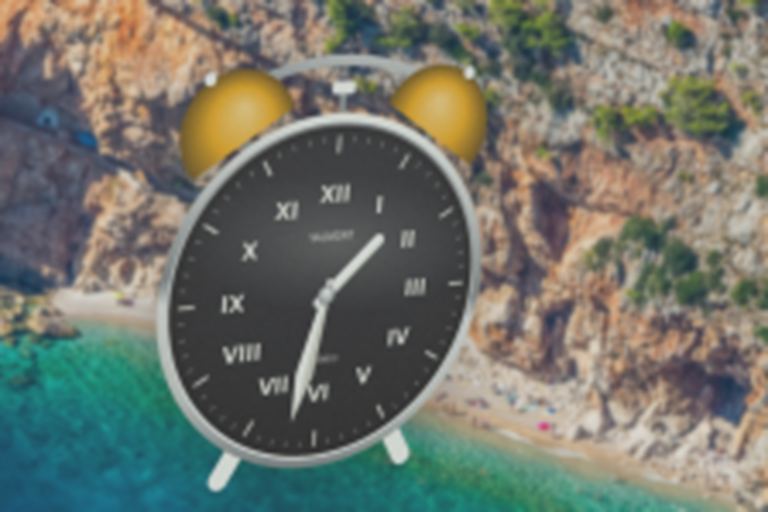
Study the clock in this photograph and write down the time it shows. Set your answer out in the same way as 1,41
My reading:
1,32
